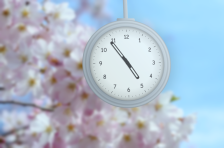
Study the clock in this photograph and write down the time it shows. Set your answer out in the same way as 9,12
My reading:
4,54
